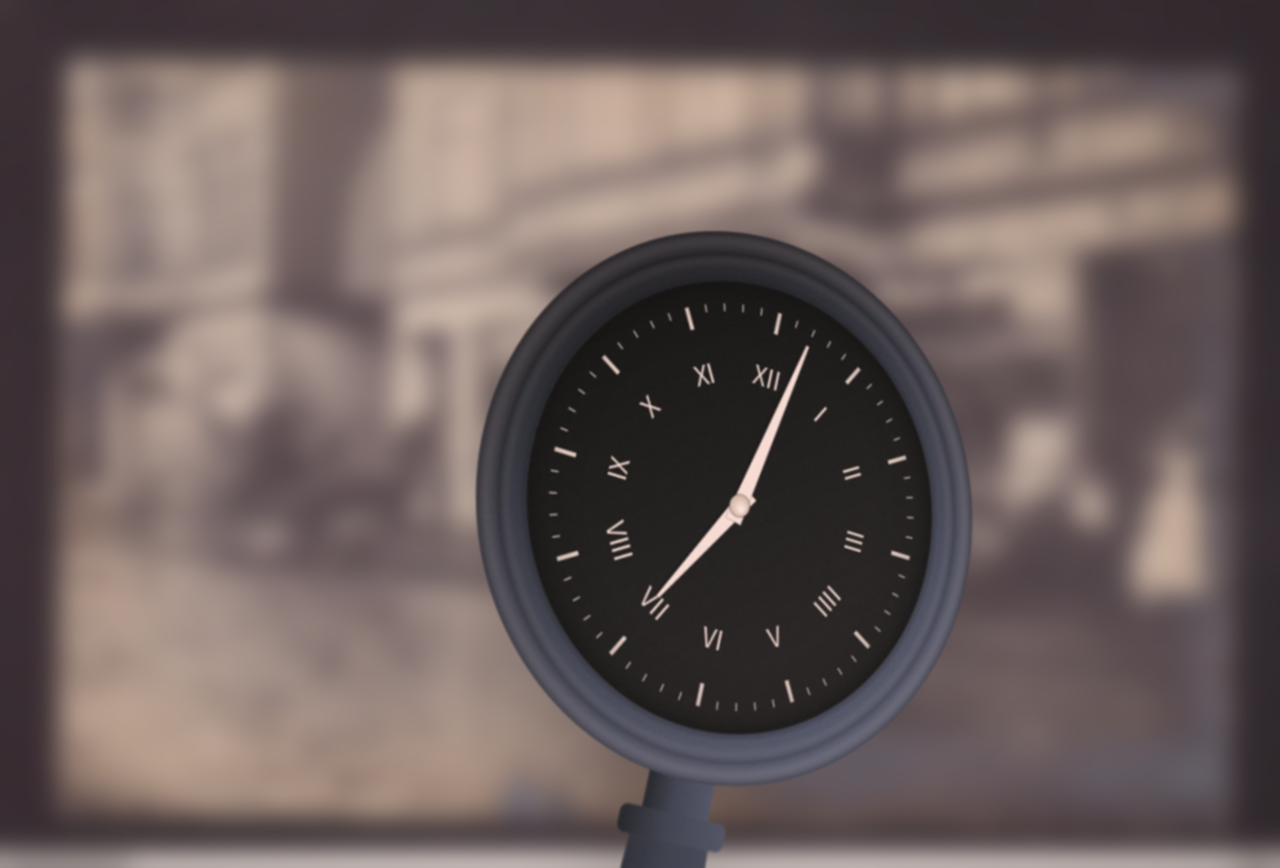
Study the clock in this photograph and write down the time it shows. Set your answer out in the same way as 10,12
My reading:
7,02
